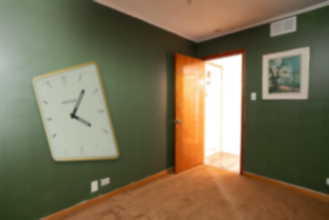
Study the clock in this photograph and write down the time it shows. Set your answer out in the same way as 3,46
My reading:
4,07
